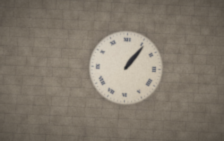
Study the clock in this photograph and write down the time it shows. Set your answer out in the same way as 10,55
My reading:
1,06
